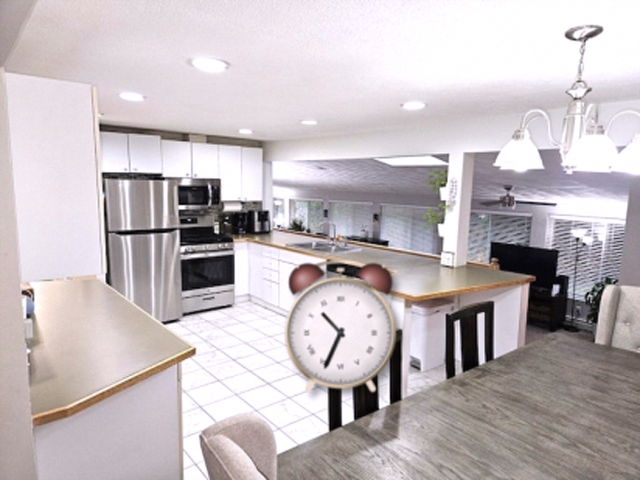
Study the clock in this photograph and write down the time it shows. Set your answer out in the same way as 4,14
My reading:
10,34
